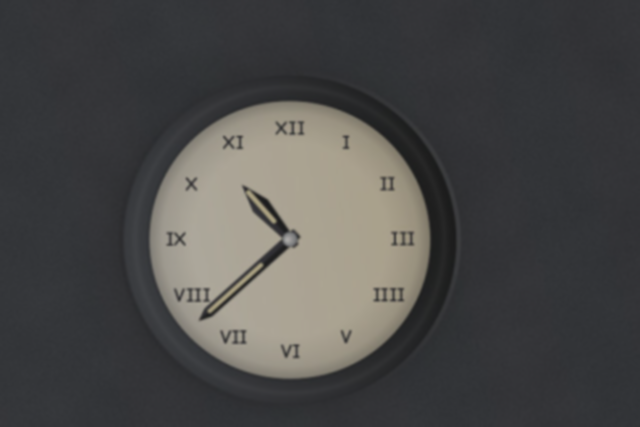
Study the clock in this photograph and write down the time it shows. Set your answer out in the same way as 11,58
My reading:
10,38
